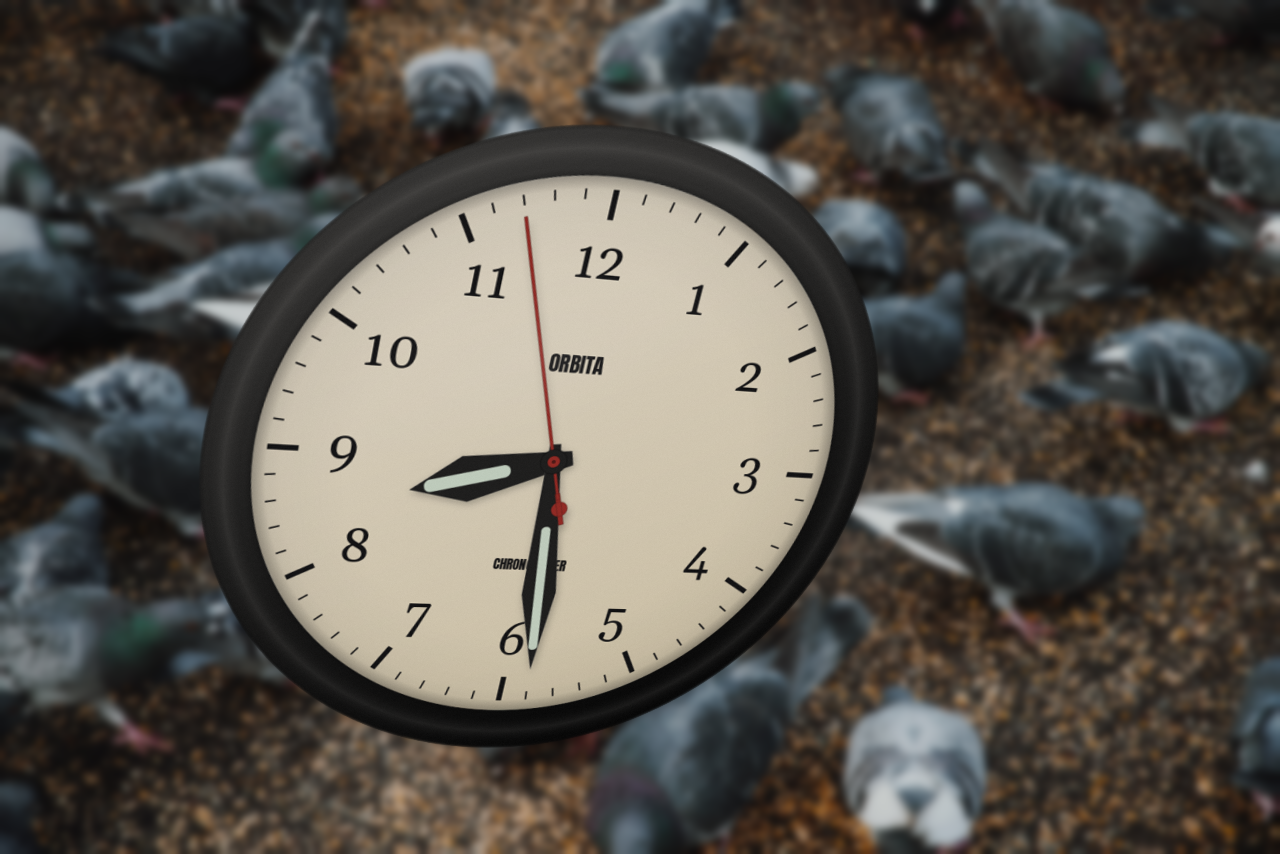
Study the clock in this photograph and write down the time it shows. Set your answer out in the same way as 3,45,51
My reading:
8,28,57
